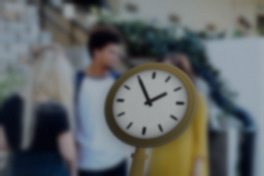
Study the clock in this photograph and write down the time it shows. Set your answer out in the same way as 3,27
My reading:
1,55
